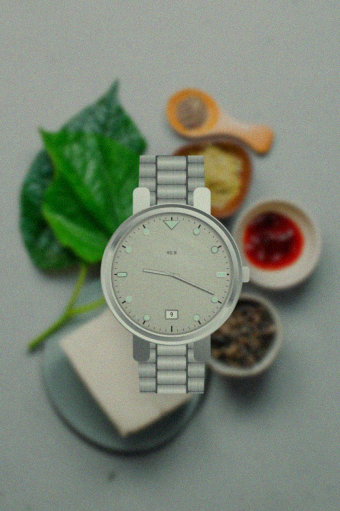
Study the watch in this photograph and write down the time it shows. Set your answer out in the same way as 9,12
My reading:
9,19
